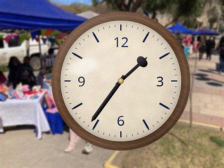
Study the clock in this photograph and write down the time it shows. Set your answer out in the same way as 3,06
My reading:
1,36
